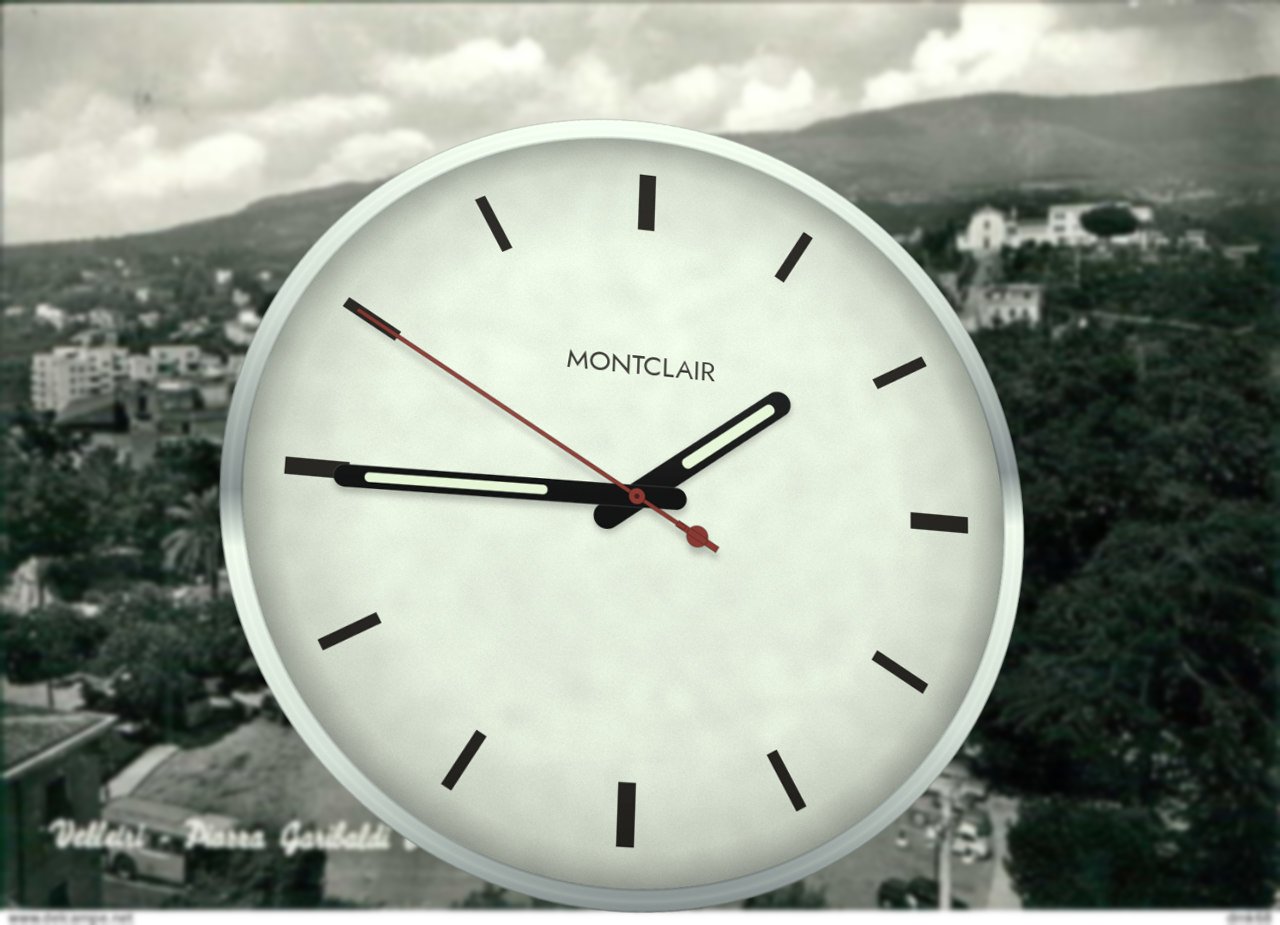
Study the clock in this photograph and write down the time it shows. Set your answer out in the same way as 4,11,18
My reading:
1,44,50
